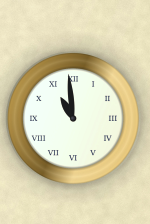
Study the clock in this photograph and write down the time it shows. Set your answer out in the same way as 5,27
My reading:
10,59
